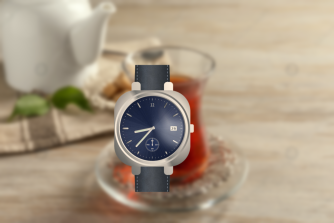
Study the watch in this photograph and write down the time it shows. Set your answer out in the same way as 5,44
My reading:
8,37
